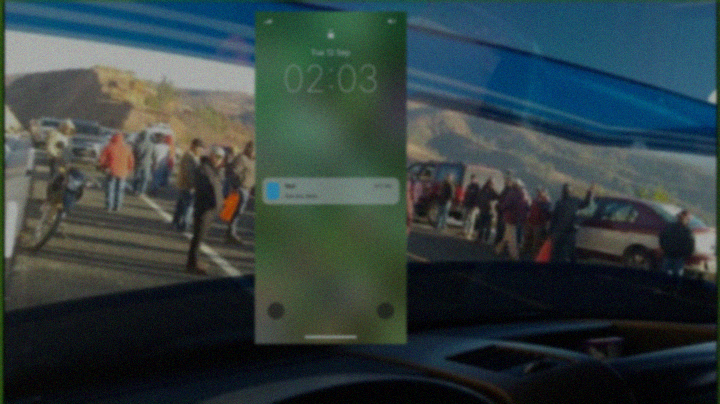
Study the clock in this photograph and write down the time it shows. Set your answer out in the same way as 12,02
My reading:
2,03
